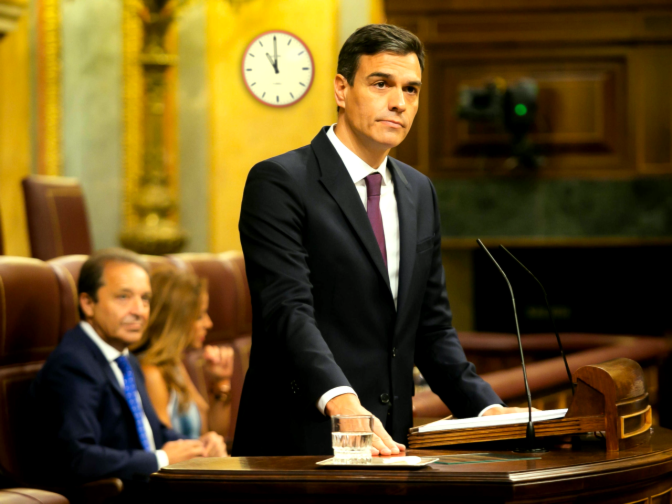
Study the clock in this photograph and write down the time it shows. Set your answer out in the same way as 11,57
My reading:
11,00
